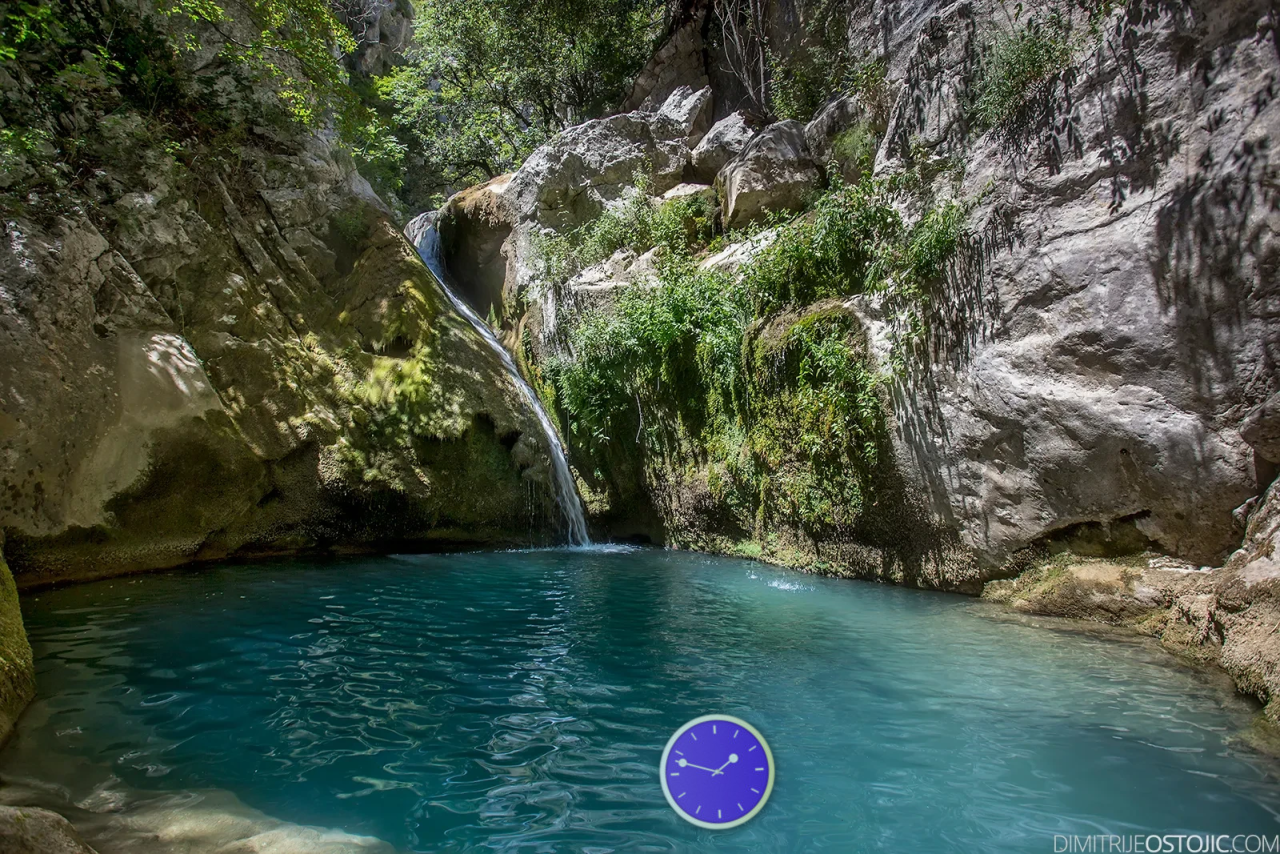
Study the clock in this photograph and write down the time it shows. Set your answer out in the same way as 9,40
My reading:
1,48
